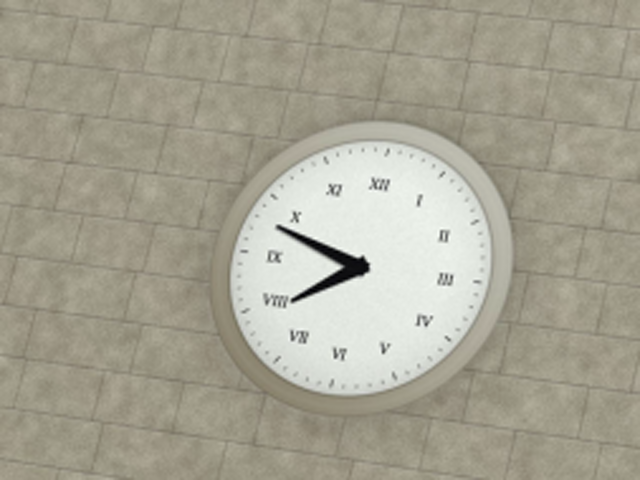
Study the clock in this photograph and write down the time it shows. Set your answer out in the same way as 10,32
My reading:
7,48
